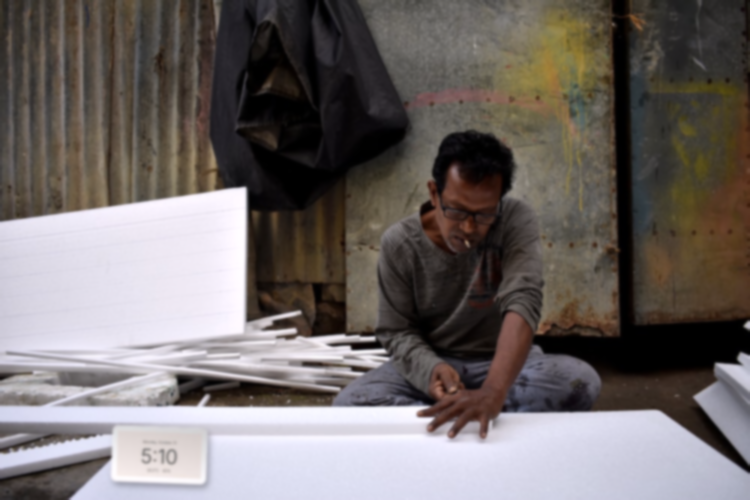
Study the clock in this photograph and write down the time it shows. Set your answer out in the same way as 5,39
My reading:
5,10
